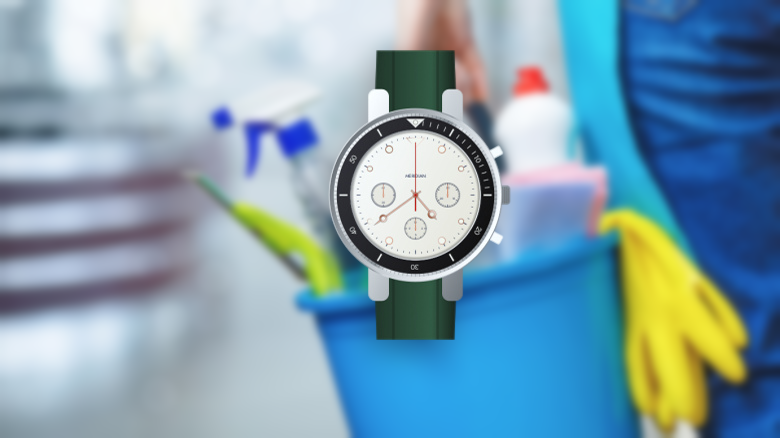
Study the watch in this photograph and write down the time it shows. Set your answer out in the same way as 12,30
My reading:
4,39
